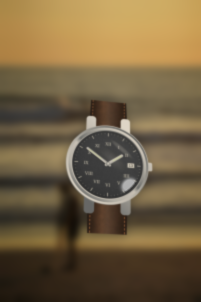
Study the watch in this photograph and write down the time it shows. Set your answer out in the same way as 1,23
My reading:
1,51
